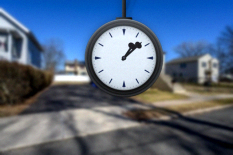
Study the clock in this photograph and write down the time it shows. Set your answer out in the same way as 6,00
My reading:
1,08
